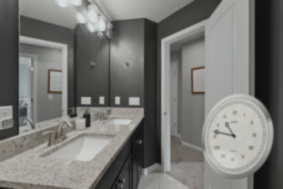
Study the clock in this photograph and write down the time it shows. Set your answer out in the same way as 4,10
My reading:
10,47
